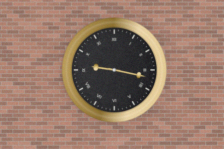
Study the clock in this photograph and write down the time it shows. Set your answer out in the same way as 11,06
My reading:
9,17
